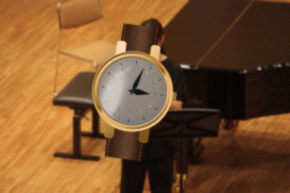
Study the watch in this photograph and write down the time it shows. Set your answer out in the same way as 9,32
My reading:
3,03
